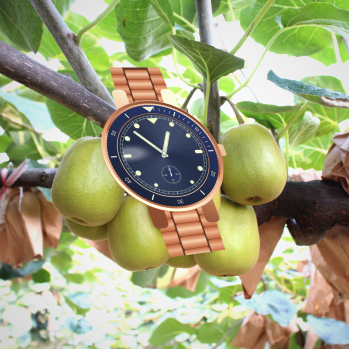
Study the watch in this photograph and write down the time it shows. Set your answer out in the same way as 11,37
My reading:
12,53
